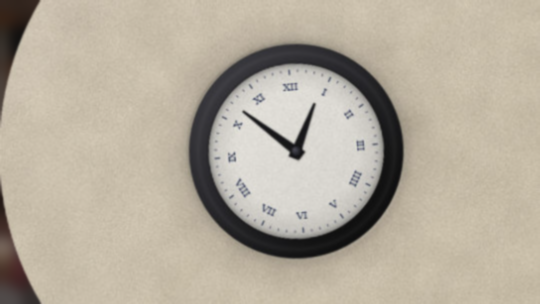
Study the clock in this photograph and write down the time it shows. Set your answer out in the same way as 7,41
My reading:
12,52
